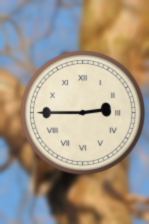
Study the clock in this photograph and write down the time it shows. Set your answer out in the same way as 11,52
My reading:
2,45
